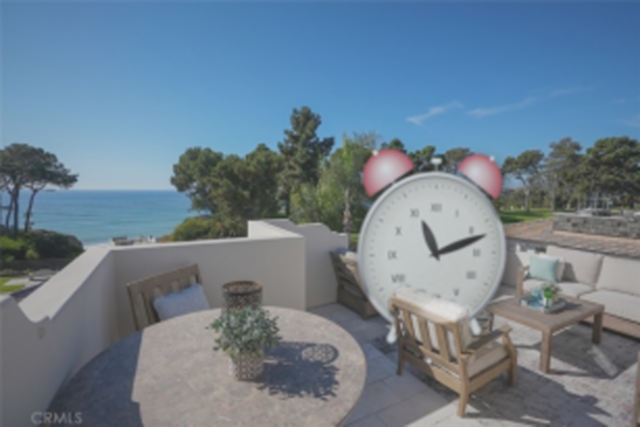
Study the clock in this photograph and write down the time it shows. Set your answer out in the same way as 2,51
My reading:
11,12
